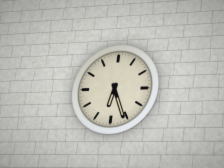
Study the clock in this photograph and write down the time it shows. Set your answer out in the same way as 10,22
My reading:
6,26
